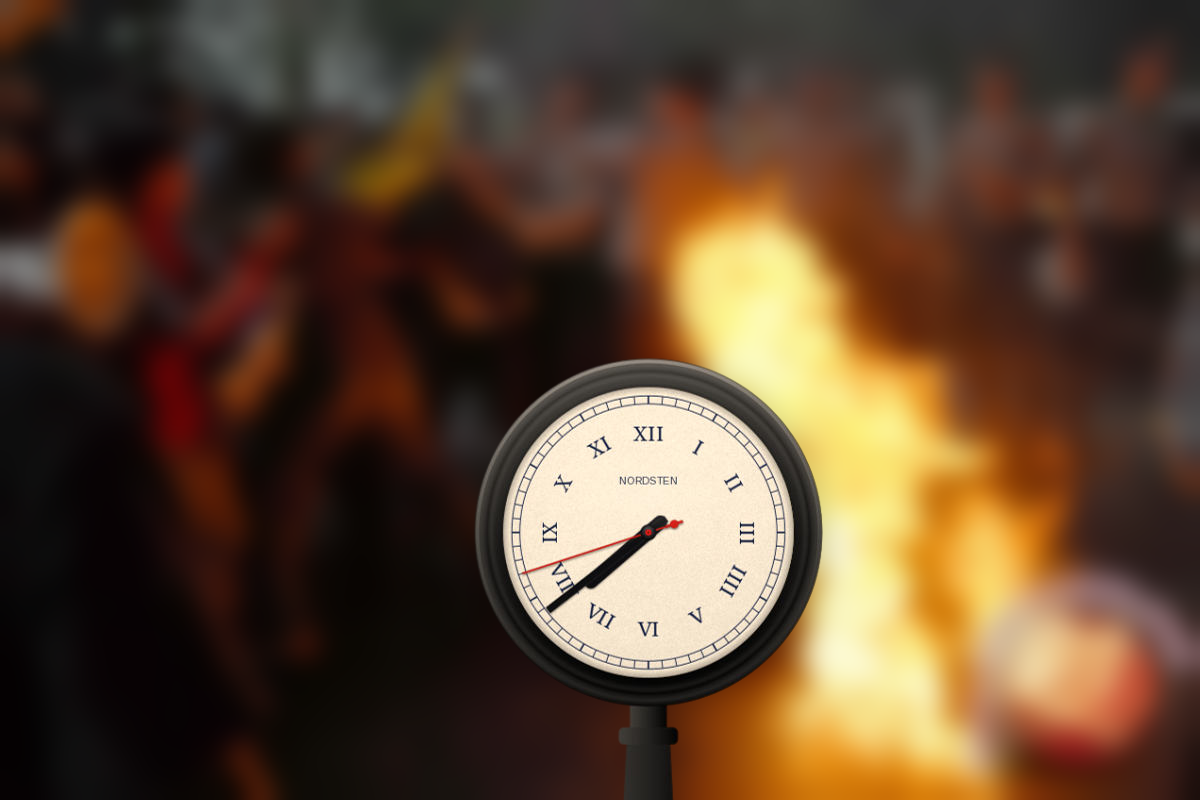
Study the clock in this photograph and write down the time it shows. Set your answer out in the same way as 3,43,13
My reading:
7,38,42
